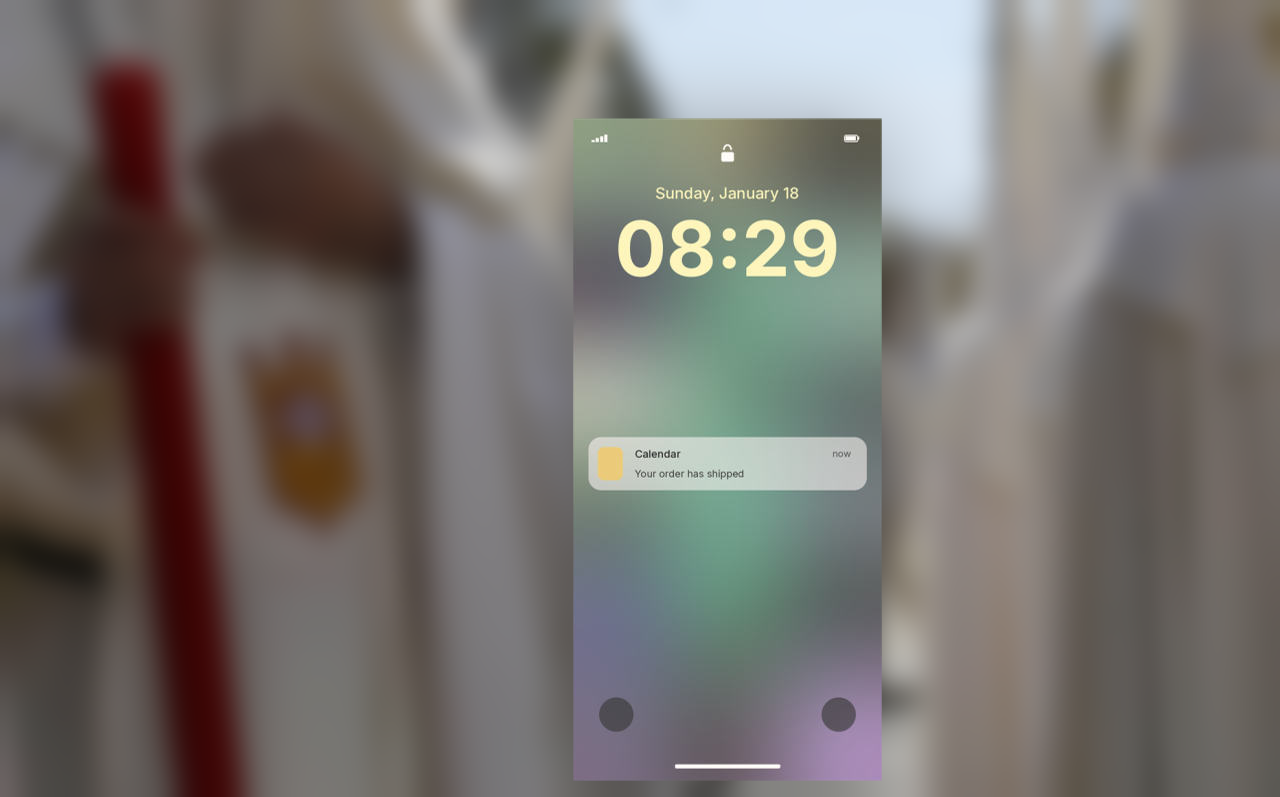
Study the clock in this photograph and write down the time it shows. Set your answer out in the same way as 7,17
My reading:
8,29
